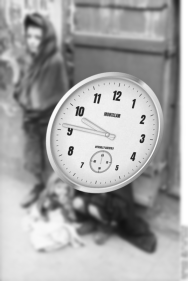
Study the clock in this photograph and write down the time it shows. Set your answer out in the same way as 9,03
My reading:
9,46
